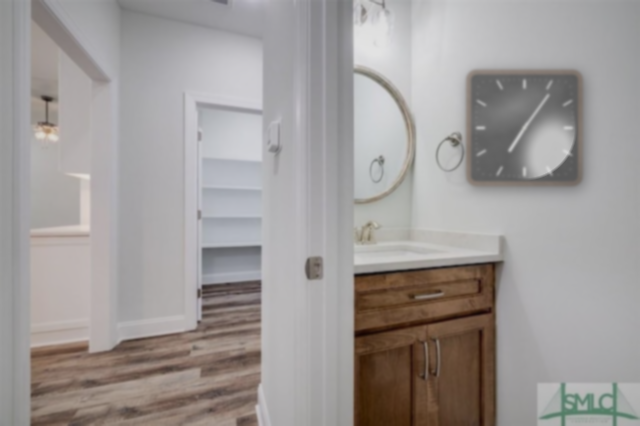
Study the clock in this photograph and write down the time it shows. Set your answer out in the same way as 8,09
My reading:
7,06
